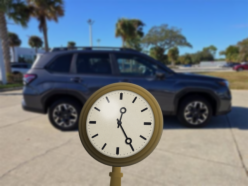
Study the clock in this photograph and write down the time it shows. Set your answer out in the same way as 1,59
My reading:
12,25
